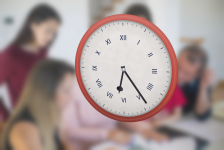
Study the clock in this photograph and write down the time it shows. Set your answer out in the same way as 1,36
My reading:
6,24
